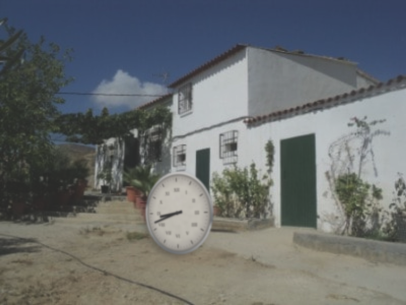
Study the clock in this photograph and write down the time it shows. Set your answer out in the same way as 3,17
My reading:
8,42
